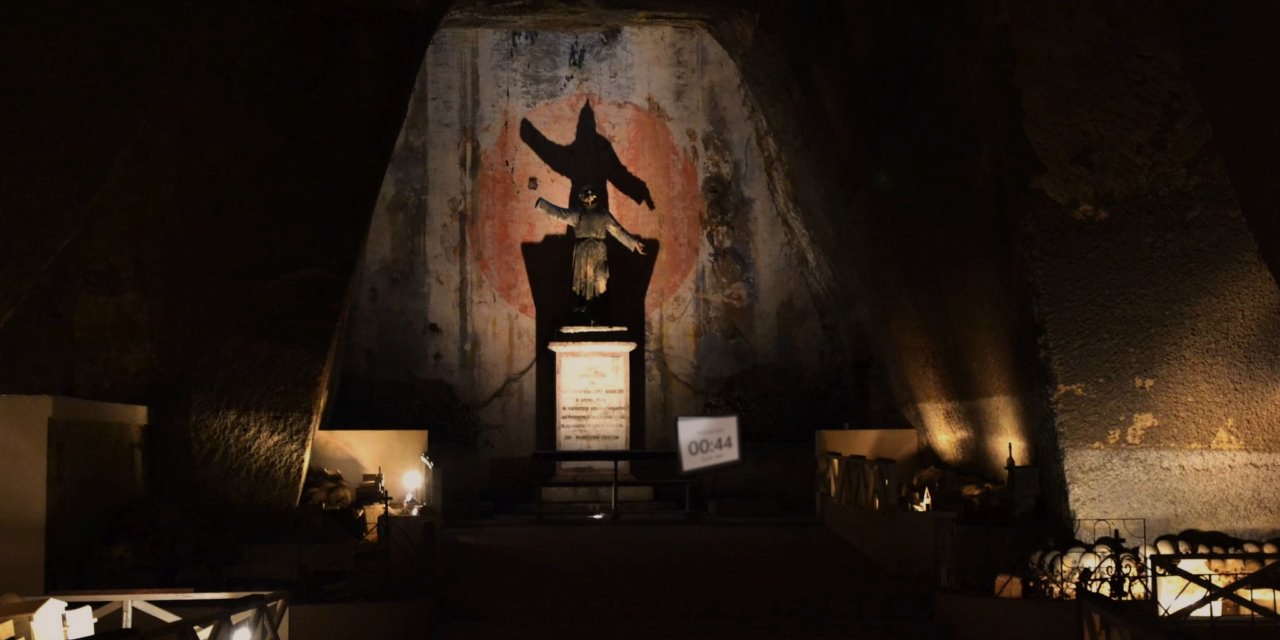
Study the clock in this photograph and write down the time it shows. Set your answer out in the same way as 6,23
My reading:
0,44
